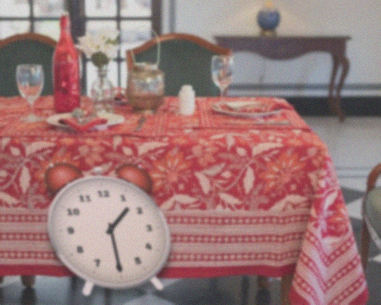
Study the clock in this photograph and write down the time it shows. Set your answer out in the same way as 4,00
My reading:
1,30
